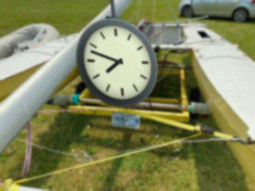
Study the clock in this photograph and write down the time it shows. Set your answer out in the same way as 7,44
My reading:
7,48
